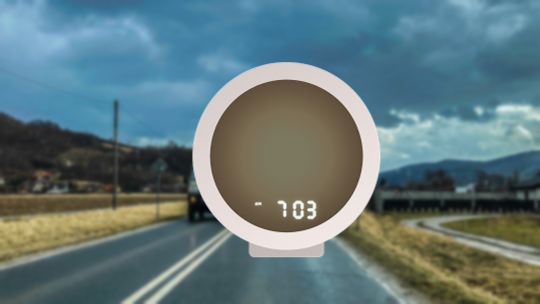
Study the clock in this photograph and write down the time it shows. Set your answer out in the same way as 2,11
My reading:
7,03
